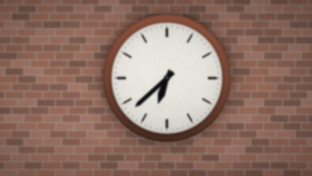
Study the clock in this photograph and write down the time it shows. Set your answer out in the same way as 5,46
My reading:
6,38
